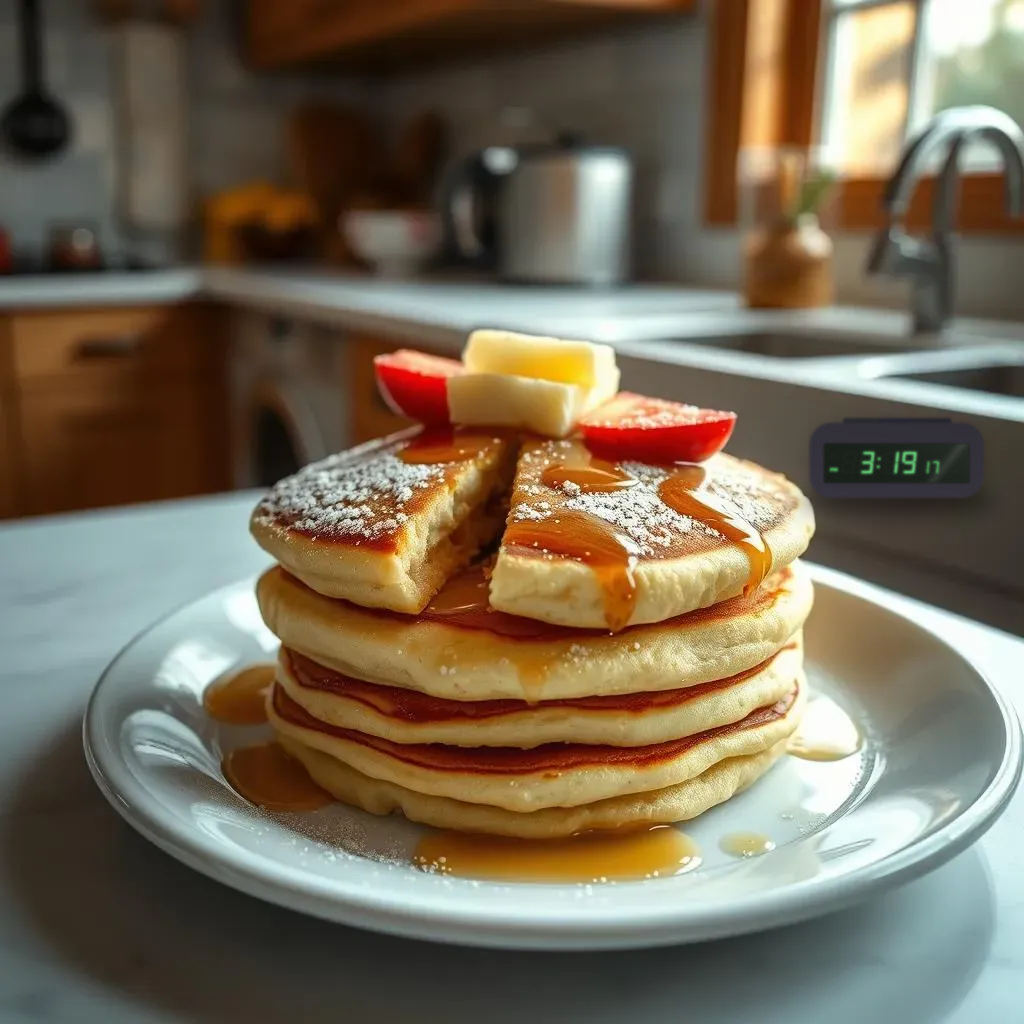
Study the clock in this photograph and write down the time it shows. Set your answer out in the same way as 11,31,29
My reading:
3,19,17
